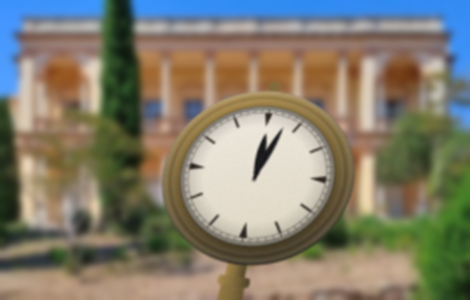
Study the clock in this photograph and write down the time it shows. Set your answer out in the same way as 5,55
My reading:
12,03
